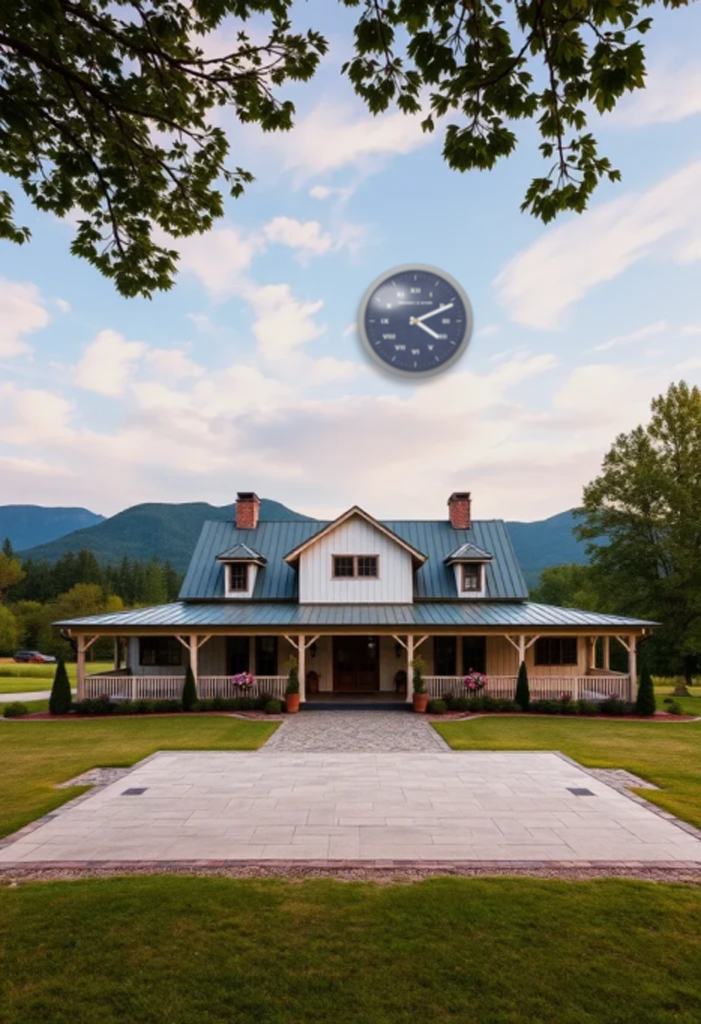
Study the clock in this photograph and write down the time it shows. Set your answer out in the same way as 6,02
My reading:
4,11
